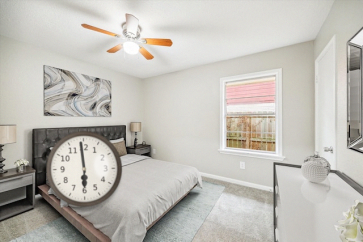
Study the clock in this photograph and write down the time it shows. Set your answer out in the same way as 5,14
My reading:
5,59
